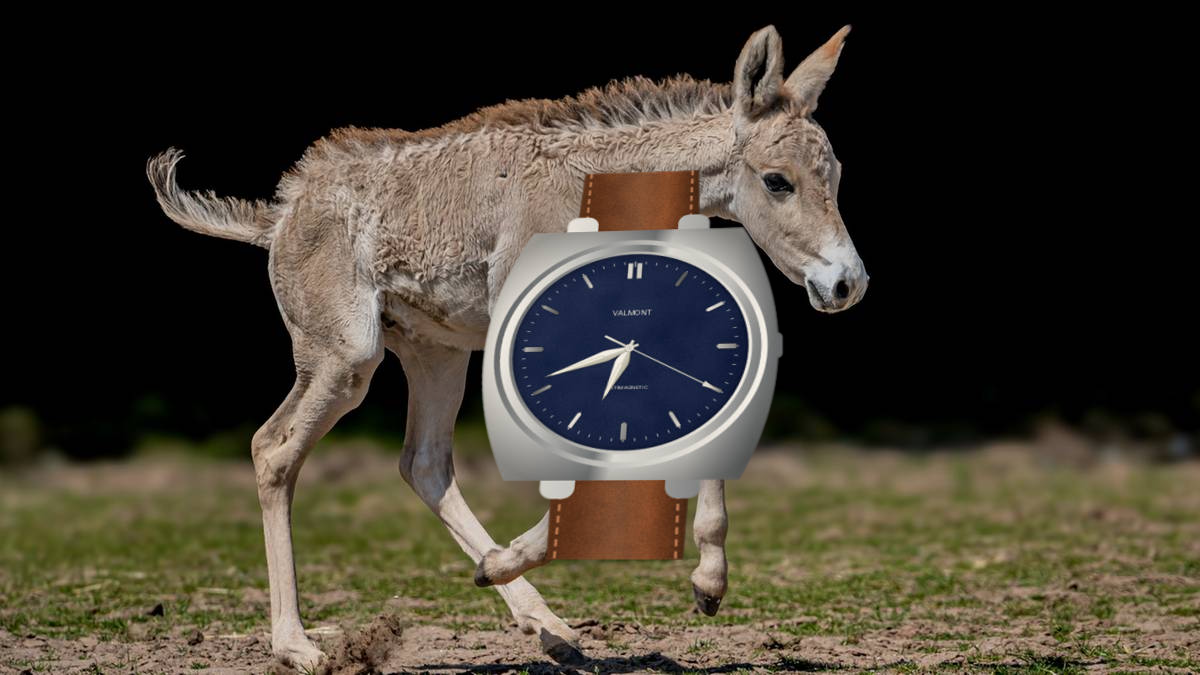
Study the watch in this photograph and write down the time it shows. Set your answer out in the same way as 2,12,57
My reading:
6,41,20
